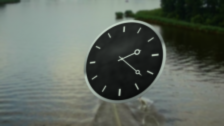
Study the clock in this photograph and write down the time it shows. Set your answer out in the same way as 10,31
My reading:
2,22
